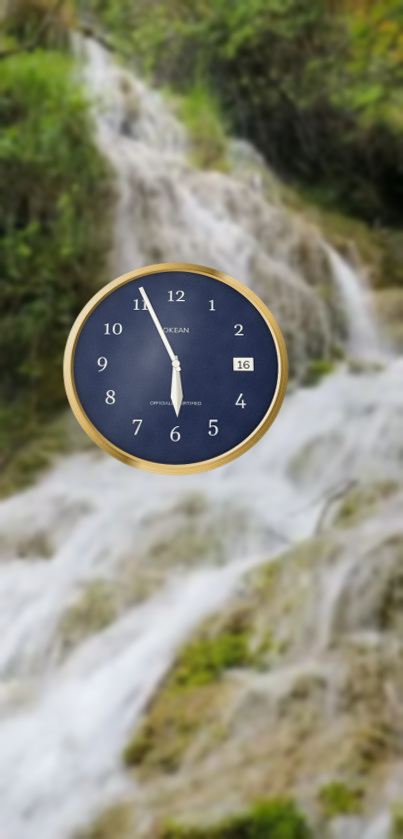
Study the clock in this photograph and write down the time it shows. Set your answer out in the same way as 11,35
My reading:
5,56
